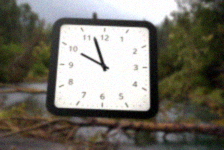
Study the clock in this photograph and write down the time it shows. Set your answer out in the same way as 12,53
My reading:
9,57
